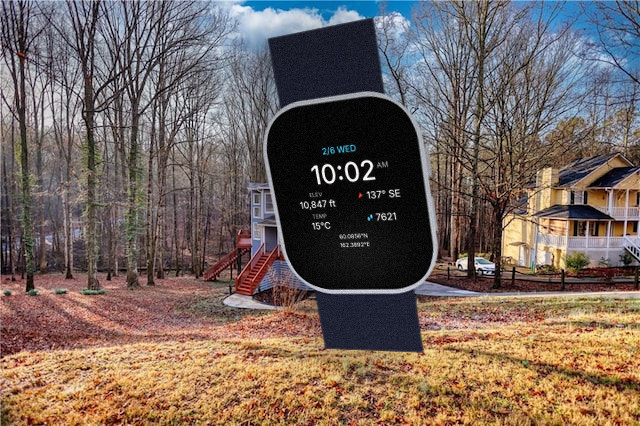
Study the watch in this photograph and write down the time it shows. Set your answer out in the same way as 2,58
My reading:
10,02
